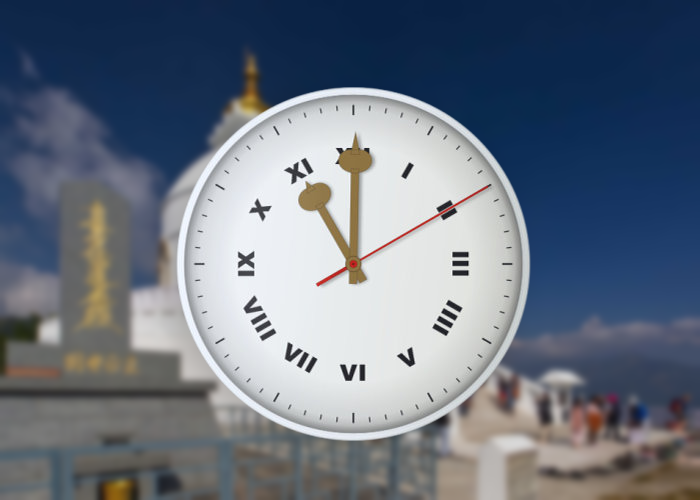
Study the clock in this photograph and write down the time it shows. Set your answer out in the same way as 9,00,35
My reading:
11,00,10
